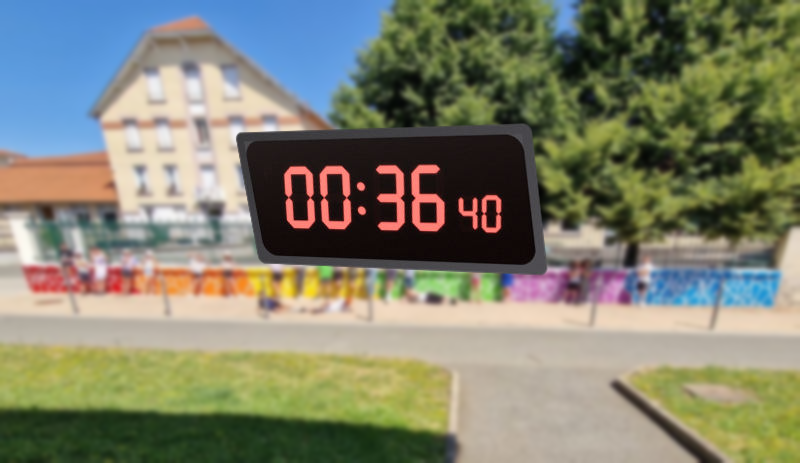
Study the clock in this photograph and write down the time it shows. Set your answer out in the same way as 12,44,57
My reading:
0,36,40
